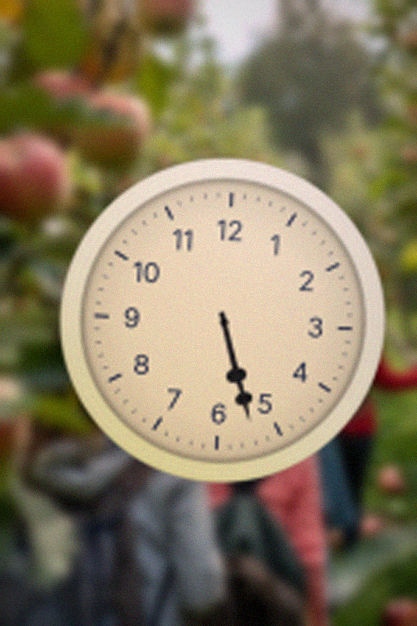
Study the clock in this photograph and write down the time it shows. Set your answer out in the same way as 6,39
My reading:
5,27
